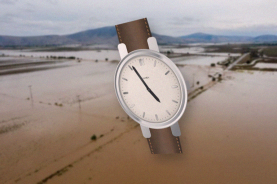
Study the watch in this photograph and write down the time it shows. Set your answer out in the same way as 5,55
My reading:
4,56
